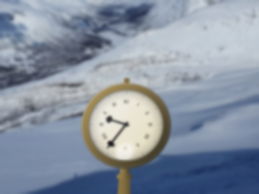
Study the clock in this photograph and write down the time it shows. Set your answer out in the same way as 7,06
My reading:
9,36
